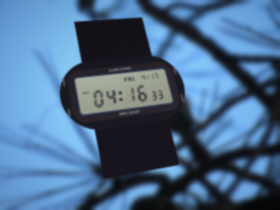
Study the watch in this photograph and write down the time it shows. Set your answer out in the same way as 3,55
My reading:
4,16
